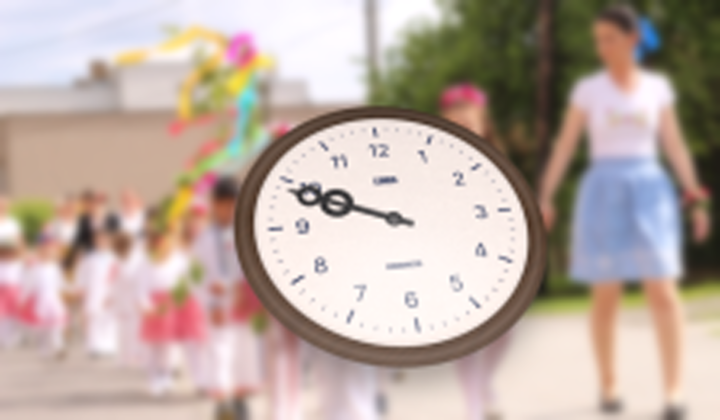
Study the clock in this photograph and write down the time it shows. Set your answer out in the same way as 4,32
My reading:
9,49
